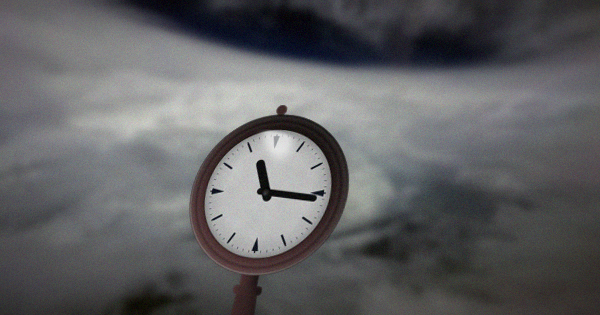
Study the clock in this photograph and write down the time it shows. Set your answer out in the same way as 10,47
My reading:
11,16
